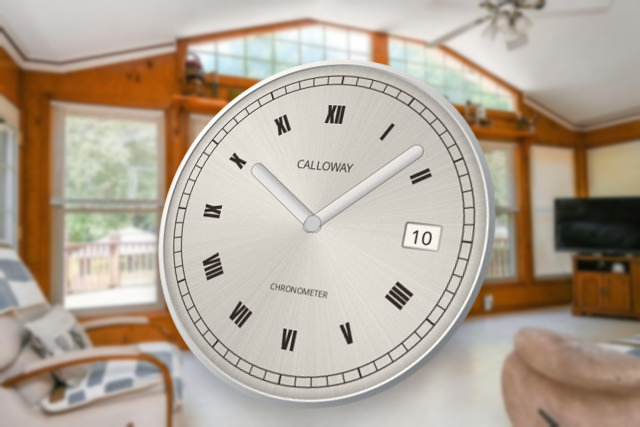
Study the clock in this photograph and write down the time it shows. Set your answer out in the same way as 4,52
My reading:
10,08
